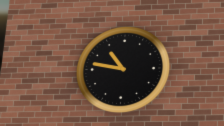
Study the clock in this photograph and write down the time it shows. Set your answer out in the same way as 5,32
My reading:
10,47
